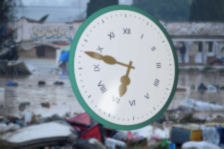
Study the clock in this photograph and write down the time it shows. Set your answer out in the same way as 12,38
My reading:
6,48
